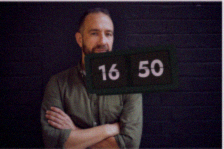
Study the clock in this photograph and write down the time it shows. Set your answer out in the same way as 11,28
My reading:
16,50
